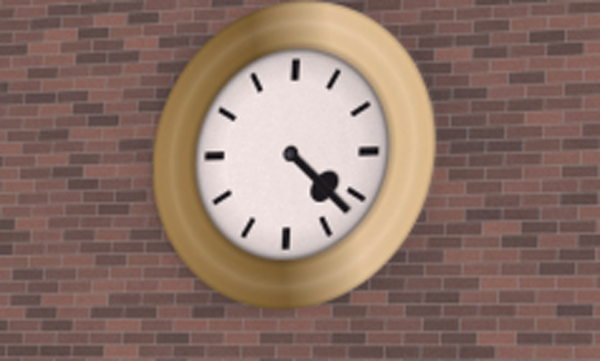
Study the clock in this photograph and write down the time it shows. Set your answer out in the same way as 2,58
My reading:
4,22
